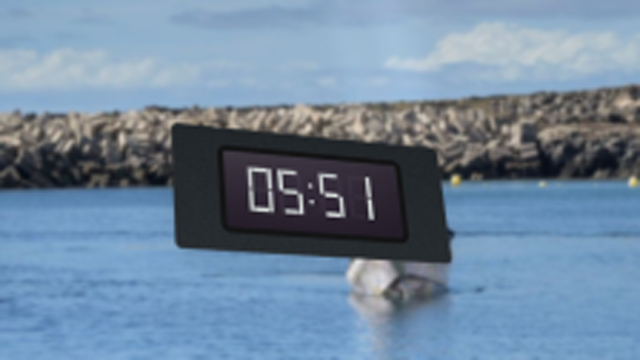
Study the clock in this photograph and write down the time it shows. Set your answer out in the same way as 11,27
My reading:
5,51
